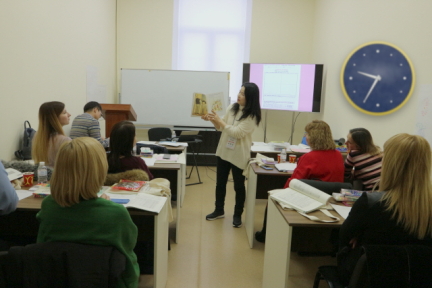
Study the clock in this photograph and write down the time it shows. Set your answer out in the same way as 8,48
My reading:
9,35
